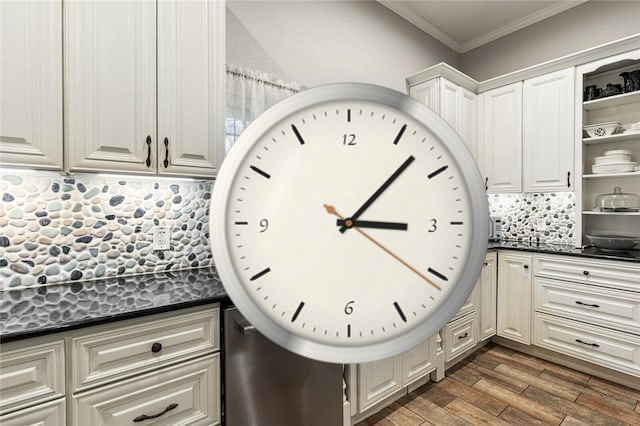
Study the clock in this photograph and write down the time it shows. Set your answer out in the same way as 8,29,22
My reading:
3,07,21
